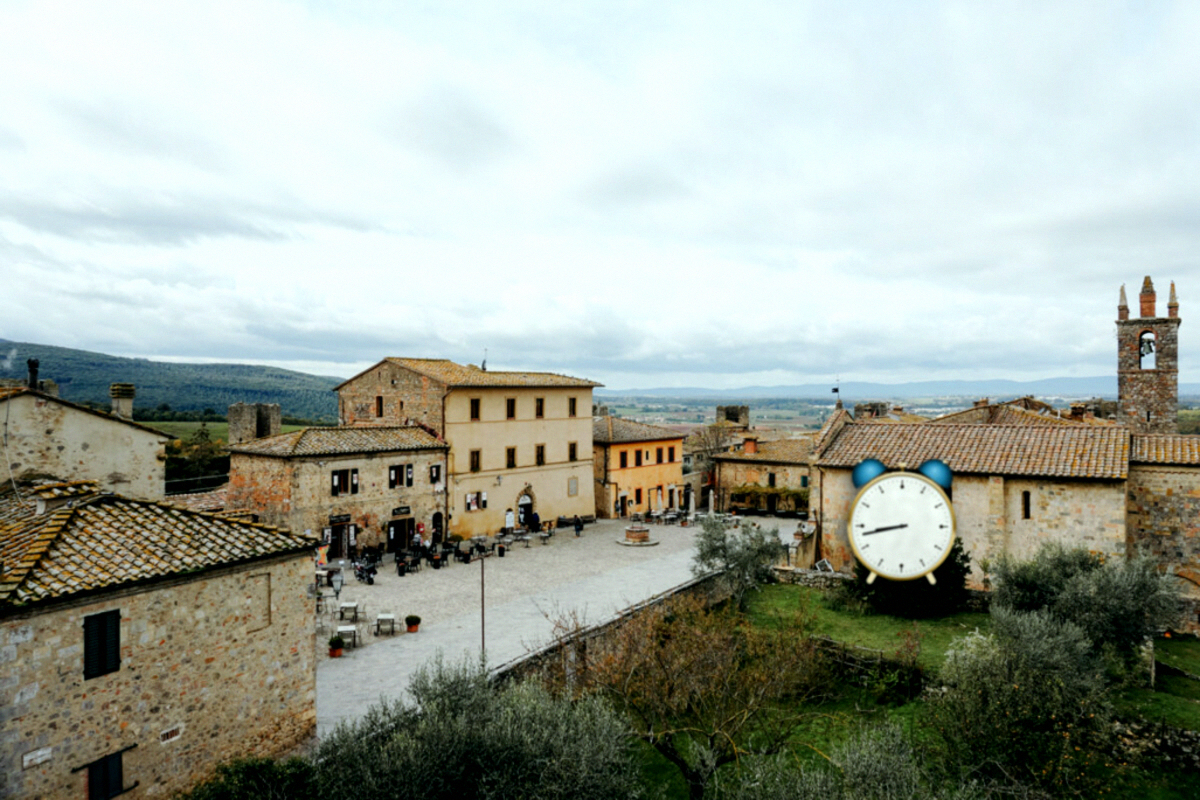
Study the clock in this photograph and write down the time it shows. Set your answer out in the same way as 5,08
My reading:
8,43
